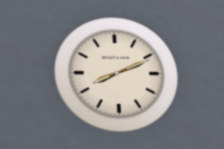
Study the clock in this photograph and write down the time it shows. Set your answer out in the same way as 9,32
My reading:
8,11
